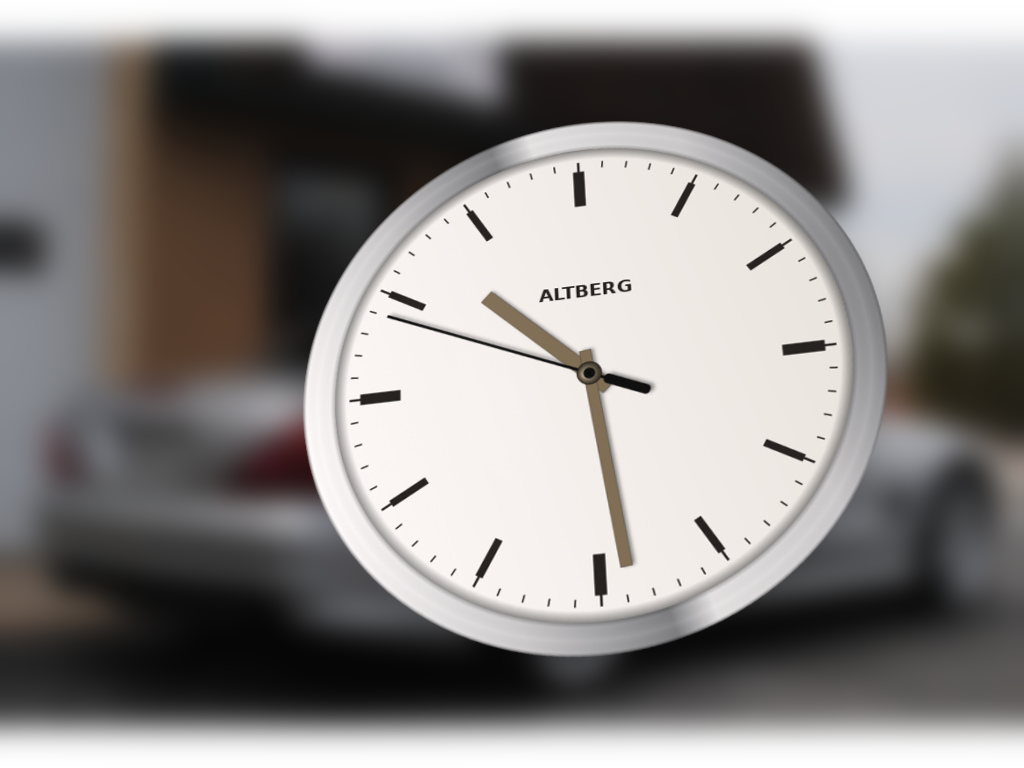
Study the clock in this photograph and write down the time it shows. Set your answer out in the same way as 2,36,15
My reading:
10,28,49
